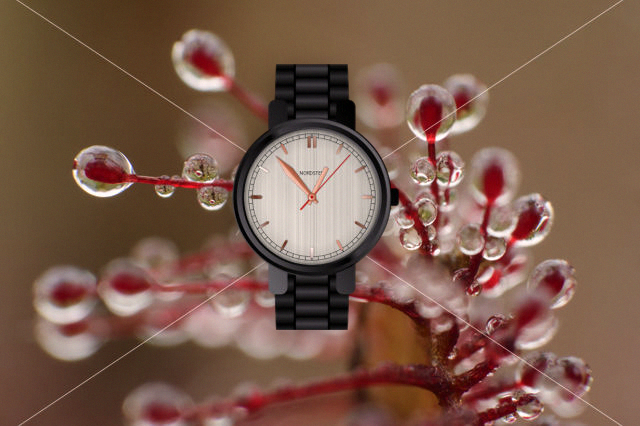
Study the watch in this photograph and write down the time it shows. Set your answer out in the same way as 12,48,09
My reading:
12,53,07
